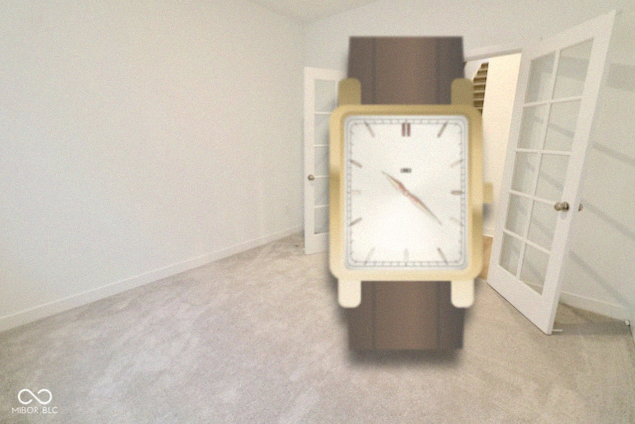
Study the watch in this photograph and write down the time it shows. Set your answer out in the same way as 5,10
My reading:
10,22
